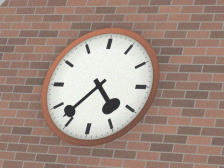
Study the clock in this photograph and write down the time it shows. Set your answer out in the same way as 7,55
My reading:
4,37
